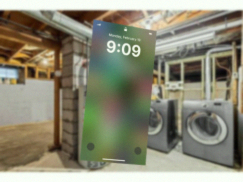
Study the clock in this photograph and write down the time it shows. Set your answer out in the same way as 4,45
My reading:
9,09
